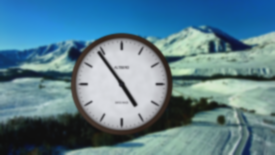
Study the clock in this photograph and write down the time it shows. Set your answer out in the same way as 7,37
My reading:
4,54
